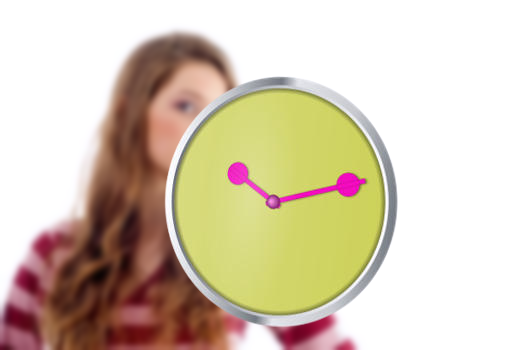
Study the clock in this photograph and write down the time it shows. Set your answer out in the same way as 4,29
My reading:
10,13
